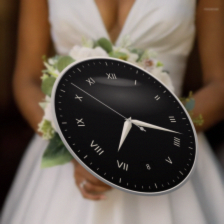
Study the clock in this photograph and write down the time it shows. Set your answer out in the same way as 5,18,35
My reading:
7,17,52
